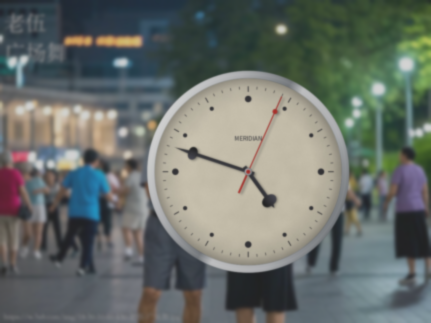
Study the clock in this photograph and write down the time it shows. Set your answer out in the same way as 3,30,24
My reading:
4,48,04
